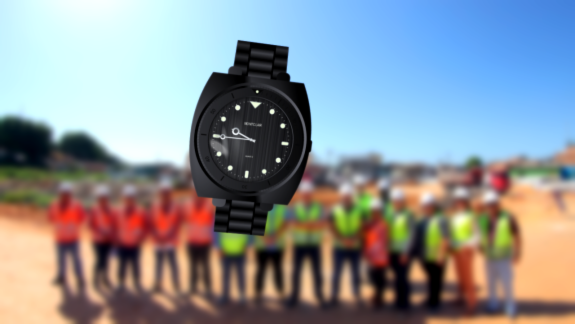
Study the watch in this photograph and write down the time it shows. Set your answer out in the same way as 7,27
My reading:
9,45
